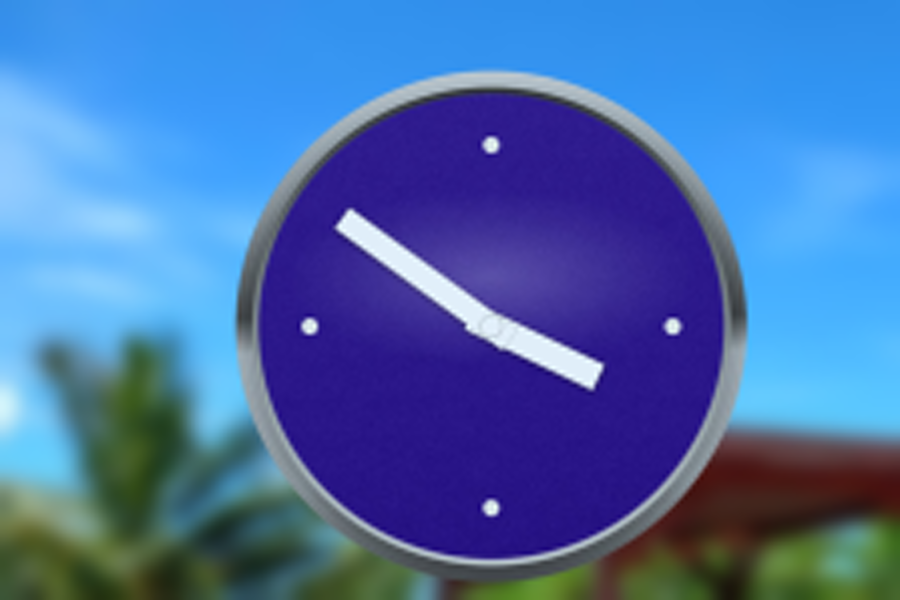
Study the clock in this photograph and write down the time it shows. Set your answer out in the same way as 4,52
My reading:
3,51
